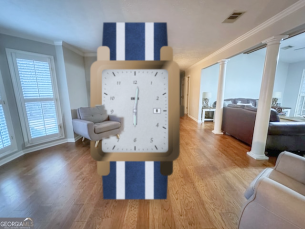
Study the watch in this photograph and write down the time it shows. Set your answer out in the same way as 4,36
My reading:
6,01
